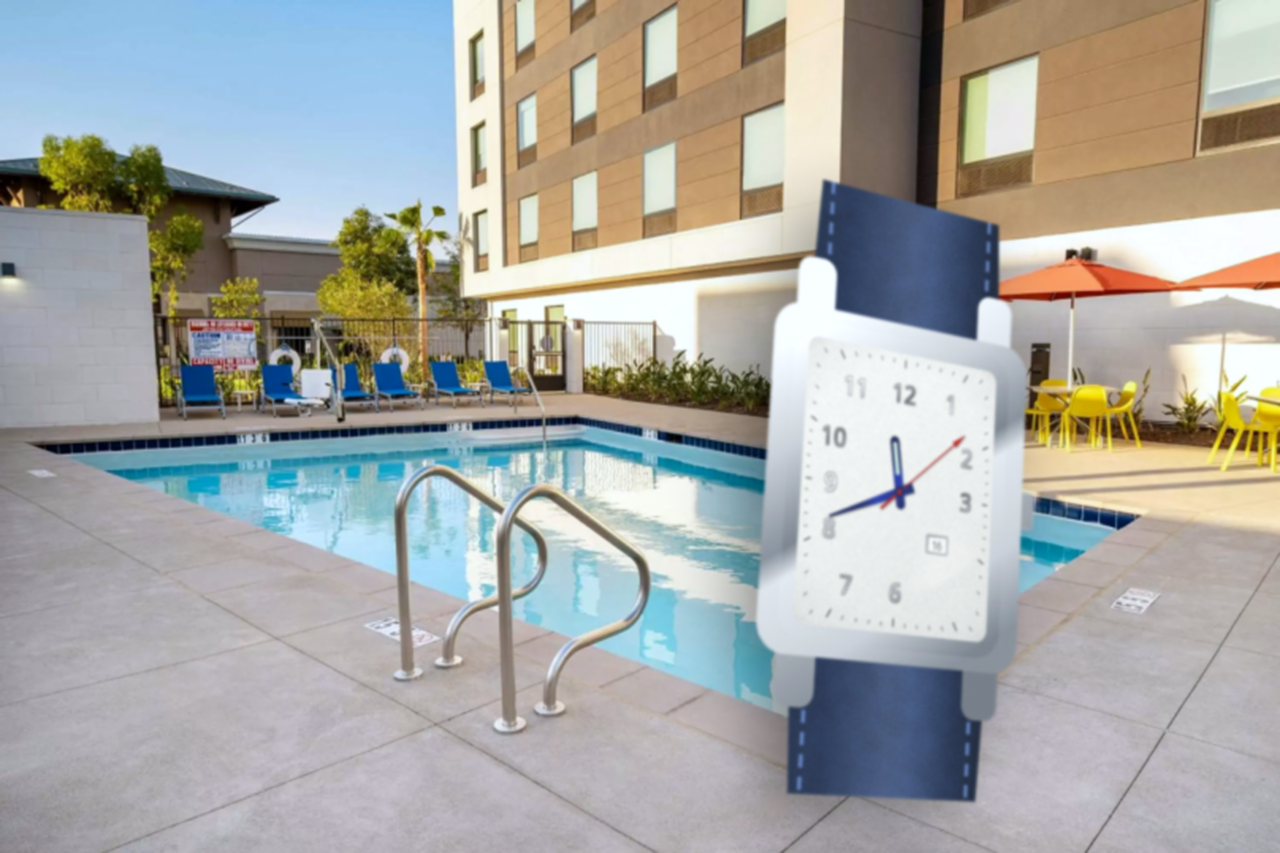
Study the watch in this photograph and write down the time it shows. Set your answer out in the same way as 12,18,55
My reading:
11,41,08
